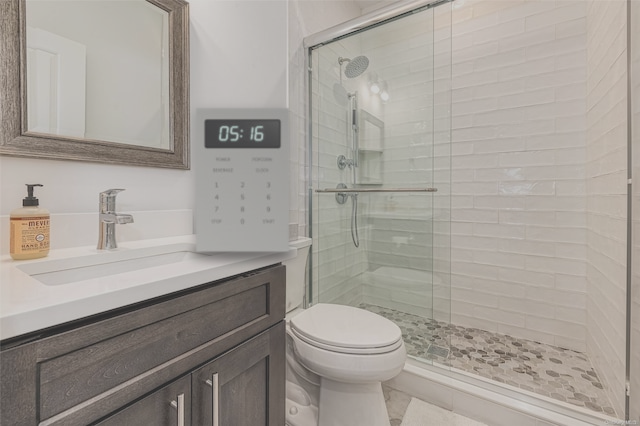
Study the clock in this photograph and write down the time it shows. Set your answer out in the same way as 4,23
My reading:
5,16
